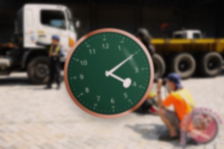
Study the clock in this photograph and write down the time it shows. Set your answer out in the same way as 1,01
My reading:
4,10
